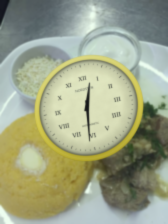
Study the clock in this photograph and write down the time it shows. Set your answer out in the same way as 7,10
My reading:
12,31
